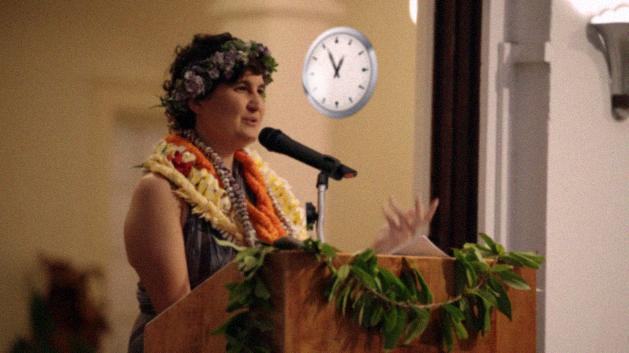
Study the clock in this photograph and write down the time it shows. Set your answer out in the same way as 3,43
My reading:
12,56
